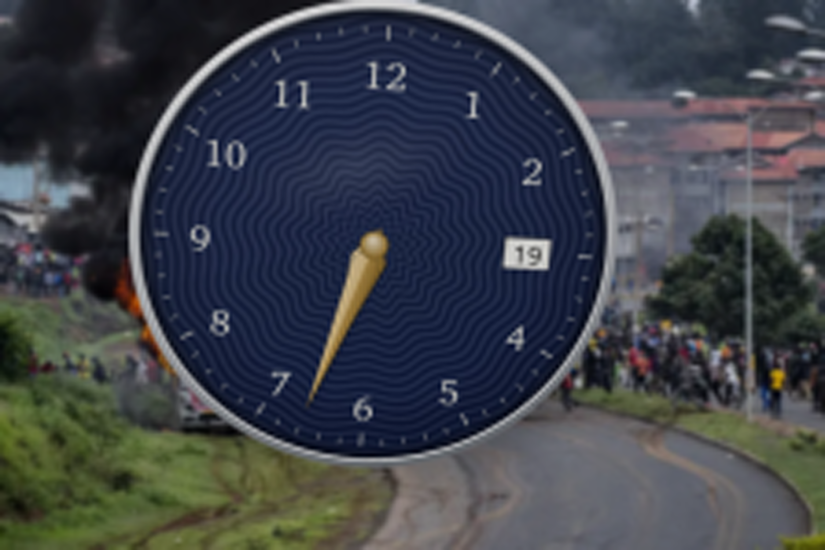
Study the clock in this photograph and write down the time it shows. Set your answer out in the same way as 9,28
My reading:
6,33
